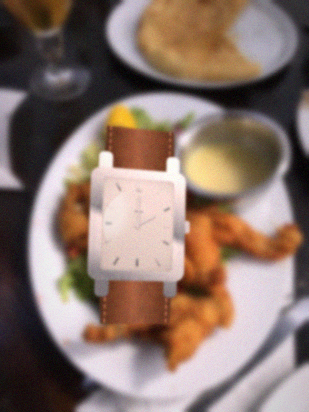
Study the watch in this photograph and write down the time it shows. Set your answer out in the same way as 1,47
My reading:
2,00
